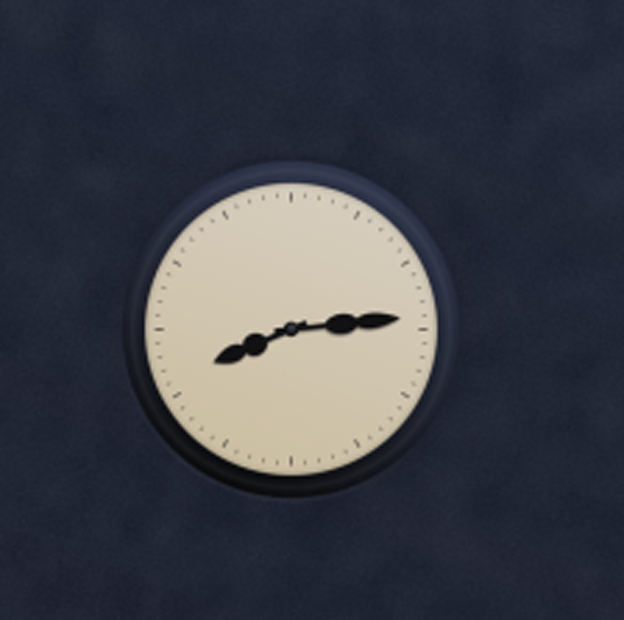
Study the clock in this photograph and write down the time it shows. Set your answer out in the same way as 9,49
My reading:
8,14
